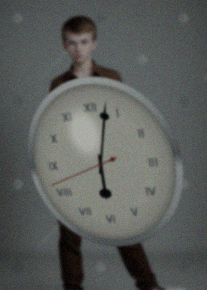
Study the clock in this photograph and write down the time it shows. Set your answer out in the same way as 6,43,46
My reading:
6,02,42
